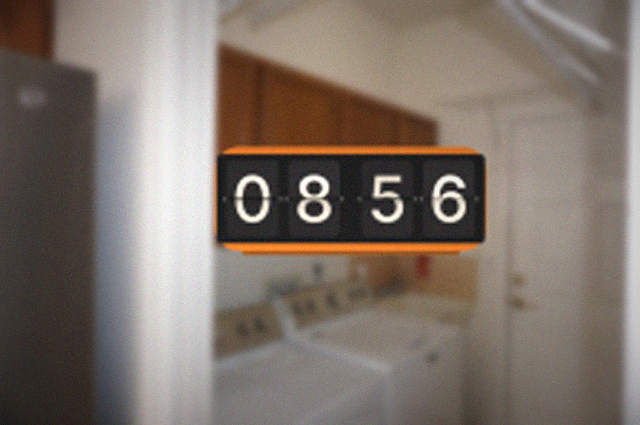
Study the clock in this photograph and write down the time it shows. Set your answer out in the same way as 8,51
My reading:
8,56
